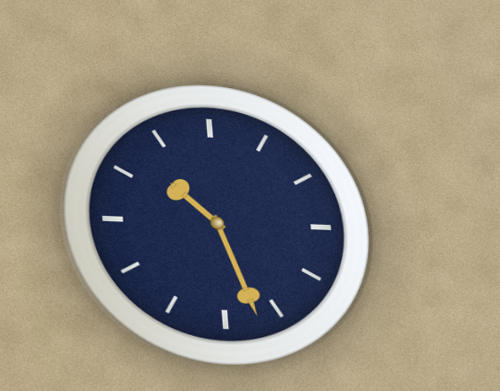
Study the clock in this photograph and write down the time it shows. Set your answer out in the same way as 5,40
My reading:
10,27
